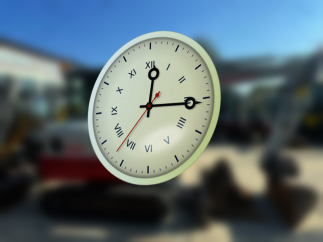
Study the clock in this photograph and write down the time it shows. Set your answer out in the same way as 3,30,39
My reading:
12,15,37
